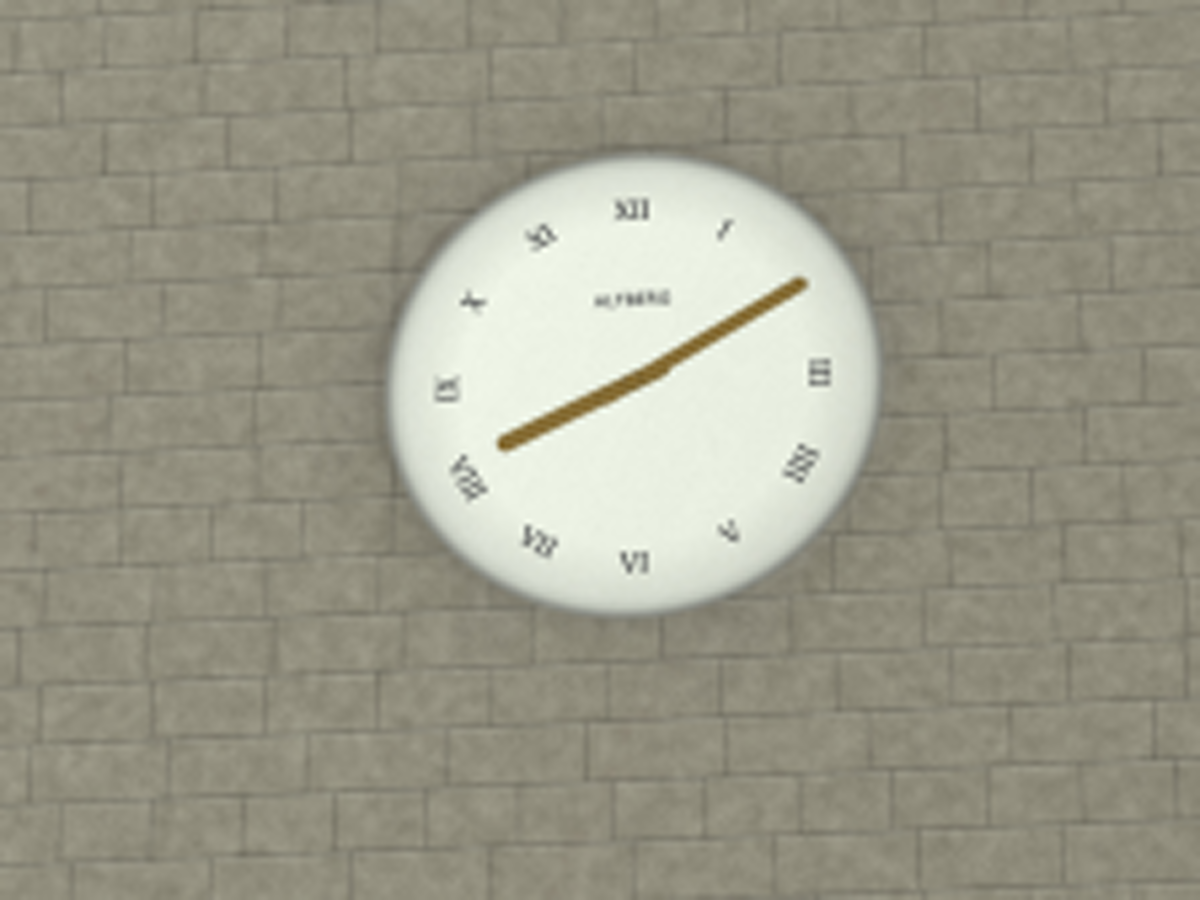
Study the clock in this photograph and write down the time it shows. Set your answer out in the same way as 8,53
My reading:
8,10
